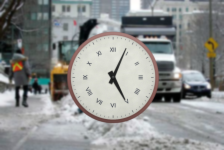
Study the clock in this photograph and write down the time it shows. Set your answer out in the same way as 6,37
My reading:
5,04
